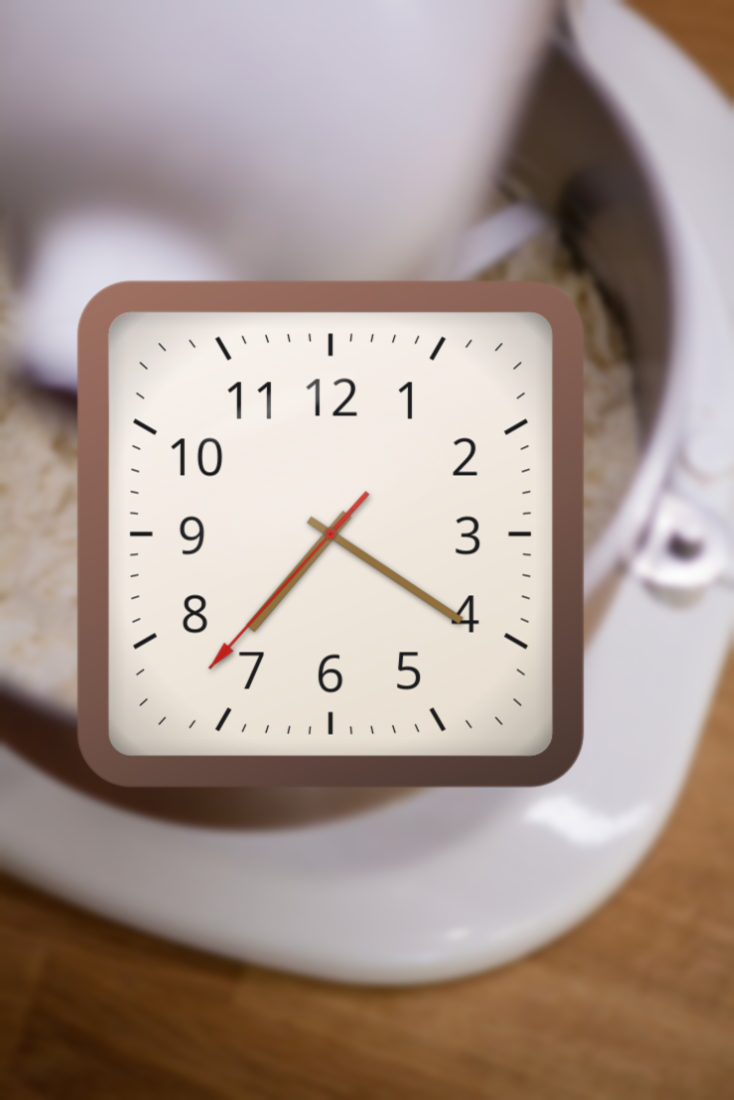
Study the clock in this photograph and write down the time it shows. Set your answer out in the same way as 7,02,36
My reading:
7,20,37
